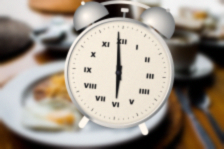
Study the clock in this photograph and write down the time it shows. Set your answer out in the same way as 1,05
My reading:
5,59
